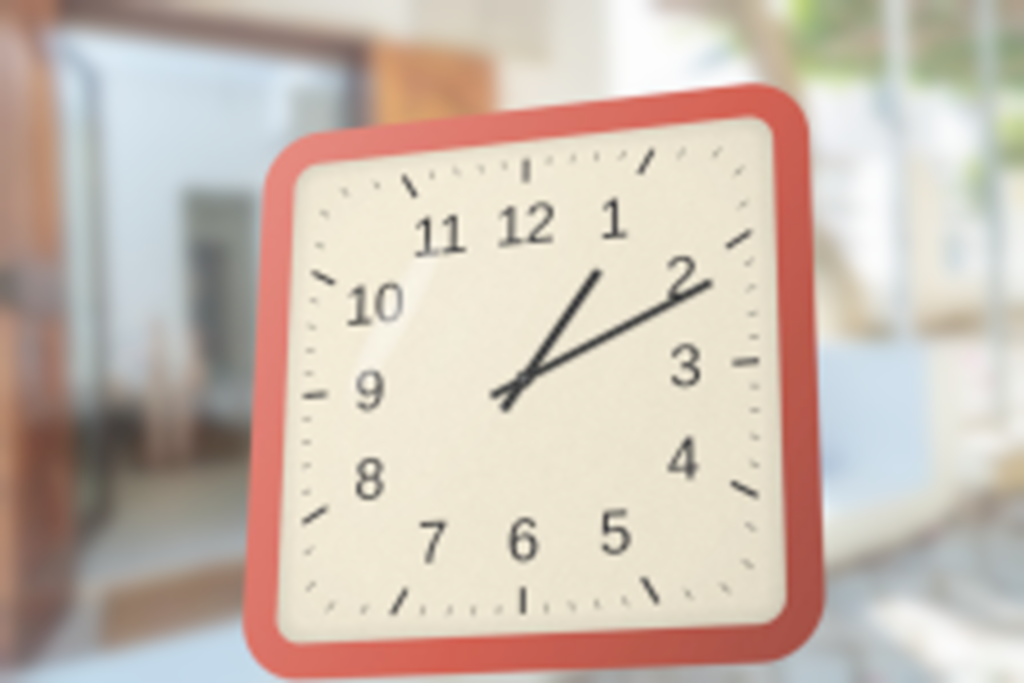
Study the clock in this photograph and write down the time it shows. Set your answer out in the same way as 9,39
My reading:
1,11
